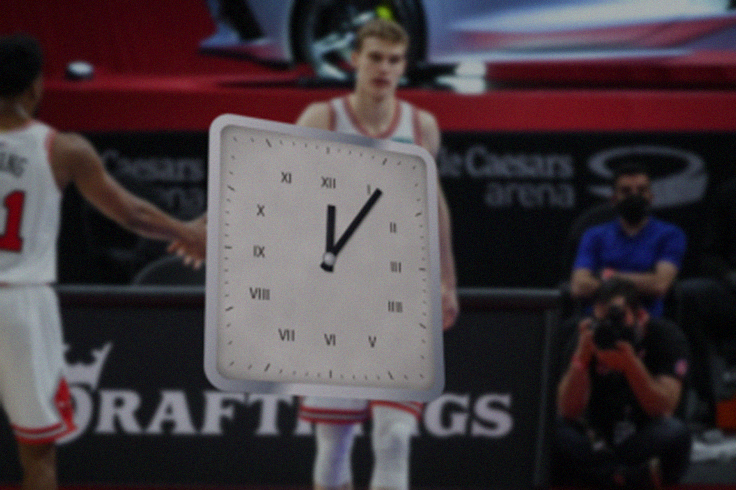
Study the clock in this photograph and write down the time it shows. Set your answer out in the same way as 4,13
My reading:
12,06
